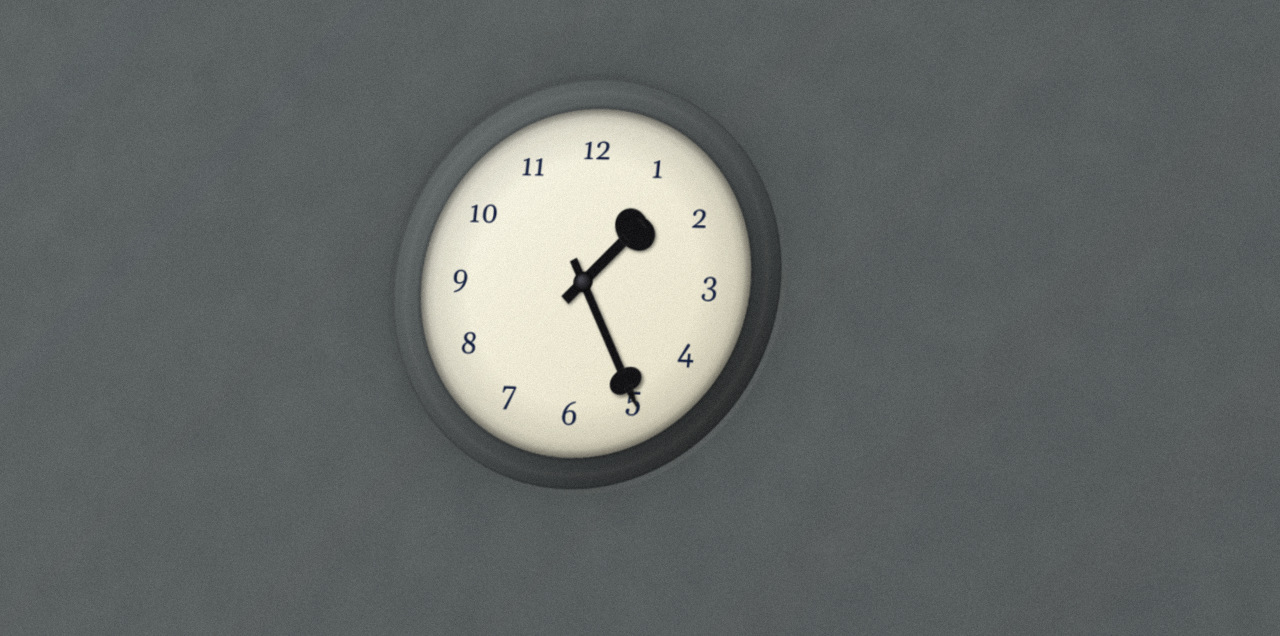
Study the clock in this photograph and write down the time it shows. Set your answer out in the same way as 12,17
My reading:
1,25
